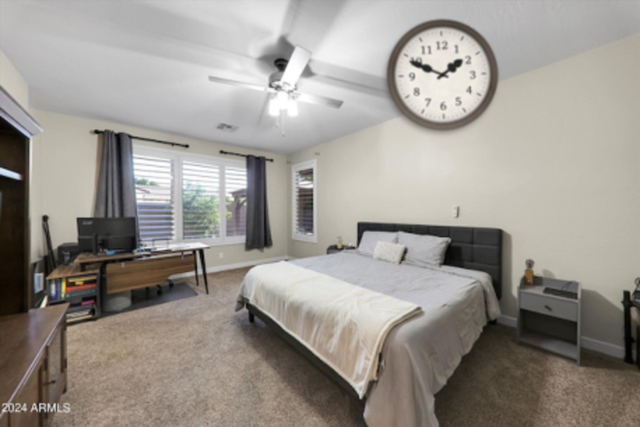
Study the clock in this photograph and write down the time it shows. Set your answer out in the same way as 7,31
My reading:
1,49
